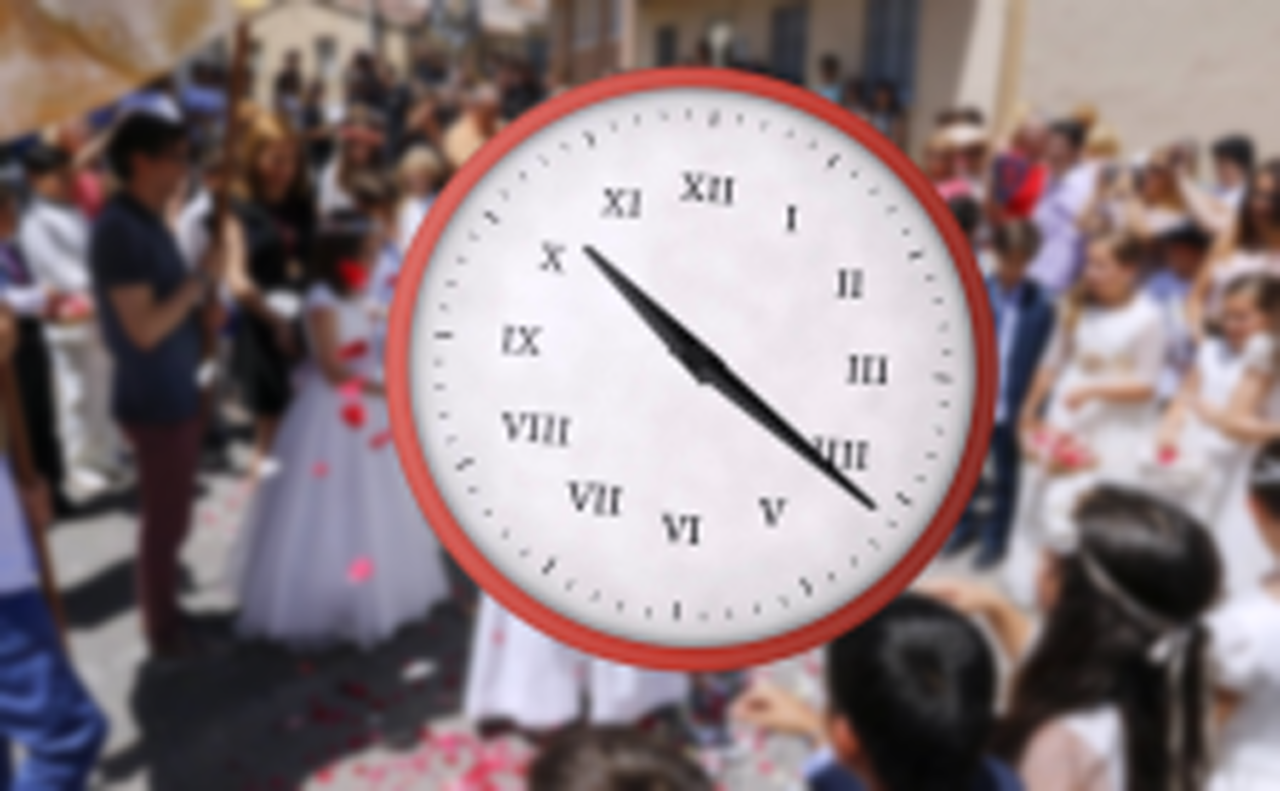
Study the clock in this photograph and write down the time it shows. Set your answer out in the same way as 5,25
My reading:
10,21
